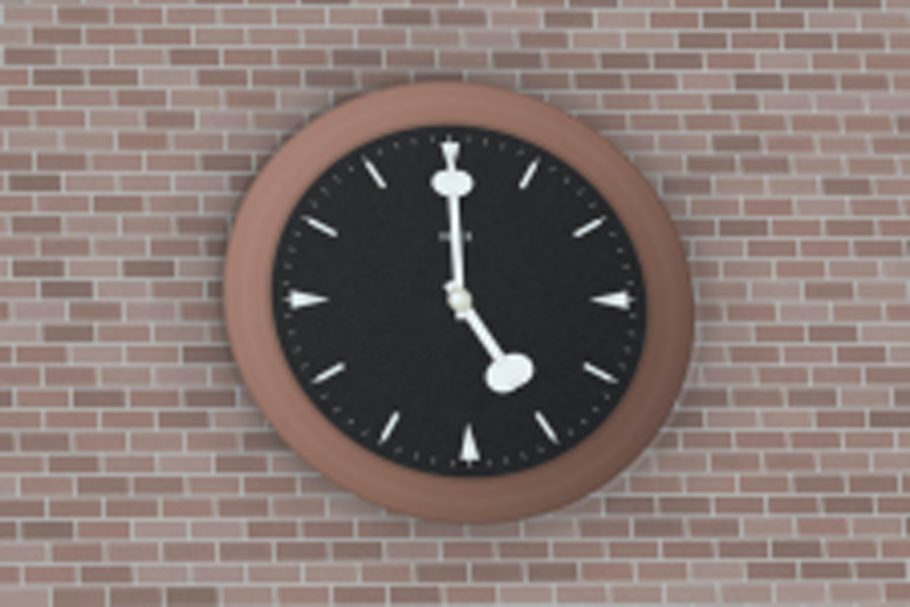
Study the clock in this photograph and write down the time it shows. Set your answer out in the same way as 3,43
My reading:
5,00
